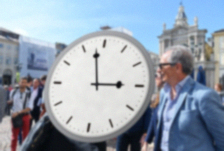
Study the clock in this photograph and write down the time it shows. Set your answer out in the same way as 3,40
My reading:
2,58
